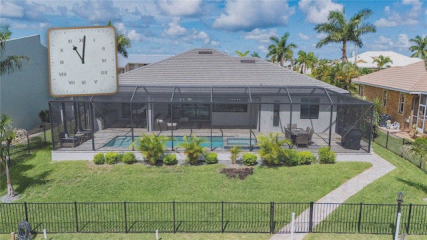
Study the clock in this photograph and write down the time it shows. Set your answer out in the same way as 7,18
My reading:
11,01
